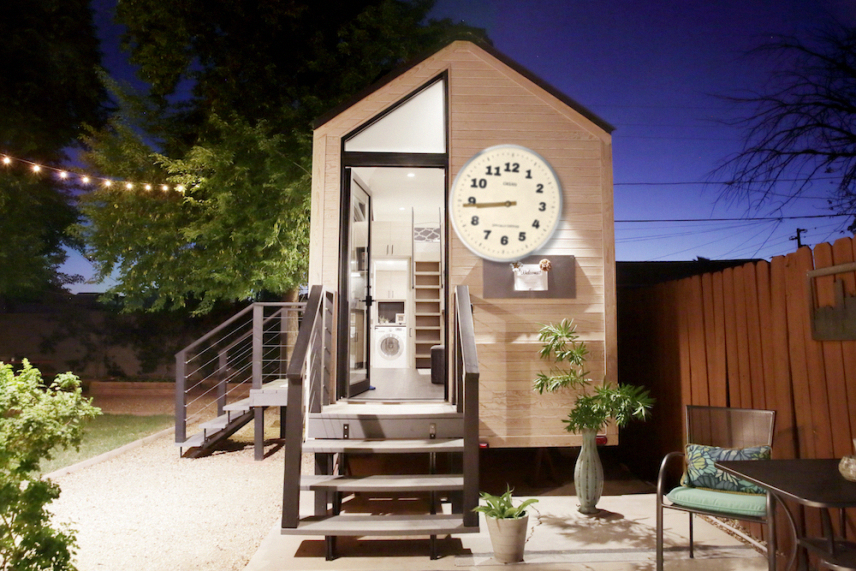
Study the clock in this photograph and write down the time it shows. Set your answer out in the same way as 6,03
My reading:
8,44
